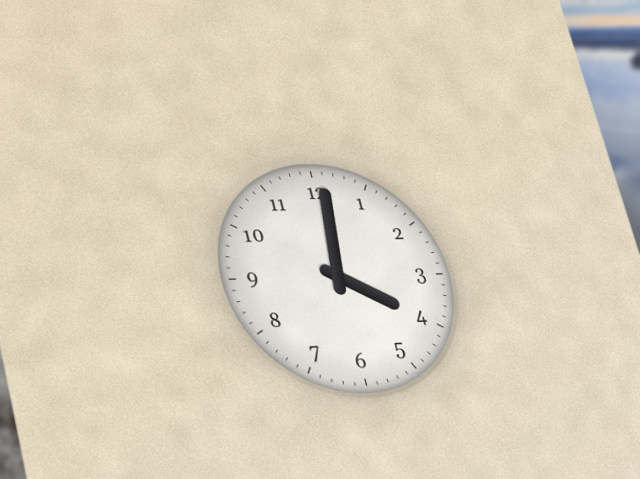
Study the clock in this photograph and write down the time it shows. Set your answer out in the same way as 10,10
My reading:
4,01
